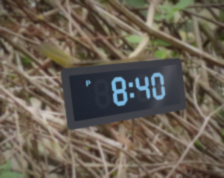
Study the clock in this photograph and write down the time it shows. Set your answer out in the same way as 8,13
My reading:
8,40
